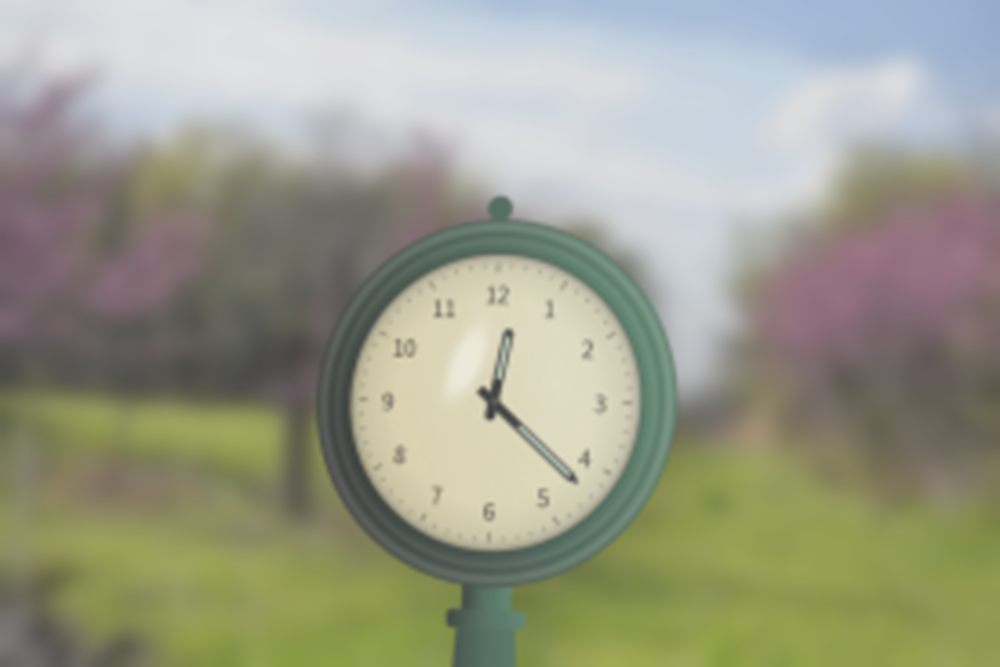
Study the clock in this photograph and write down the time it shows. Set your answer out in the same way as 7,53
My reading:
12,22
